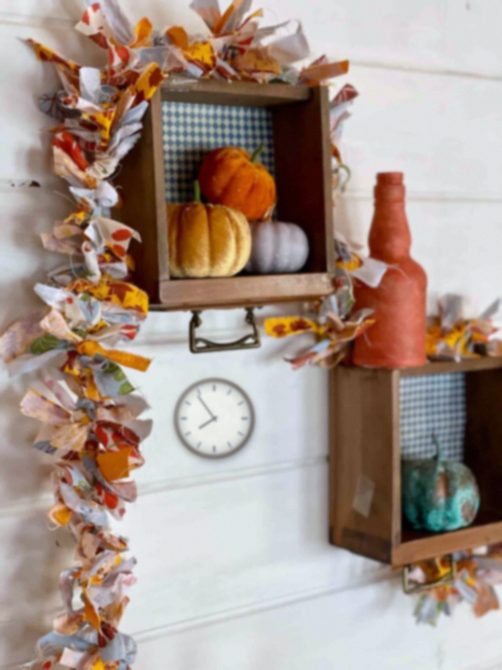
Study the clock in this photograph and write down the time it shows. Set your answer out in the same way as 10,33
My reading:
7,54
